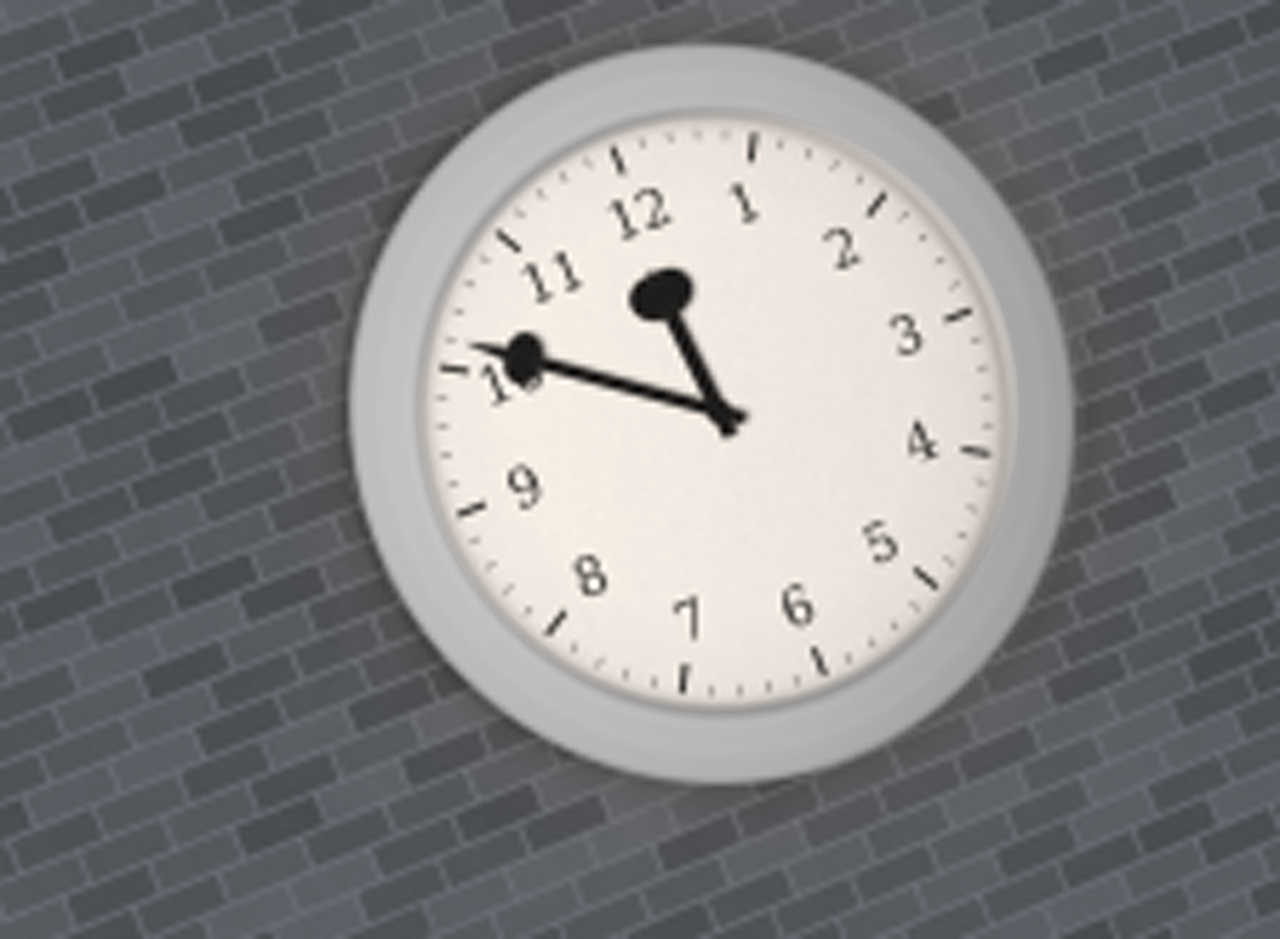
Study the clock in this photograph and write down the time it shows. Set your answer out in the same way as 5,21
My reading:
11,51
